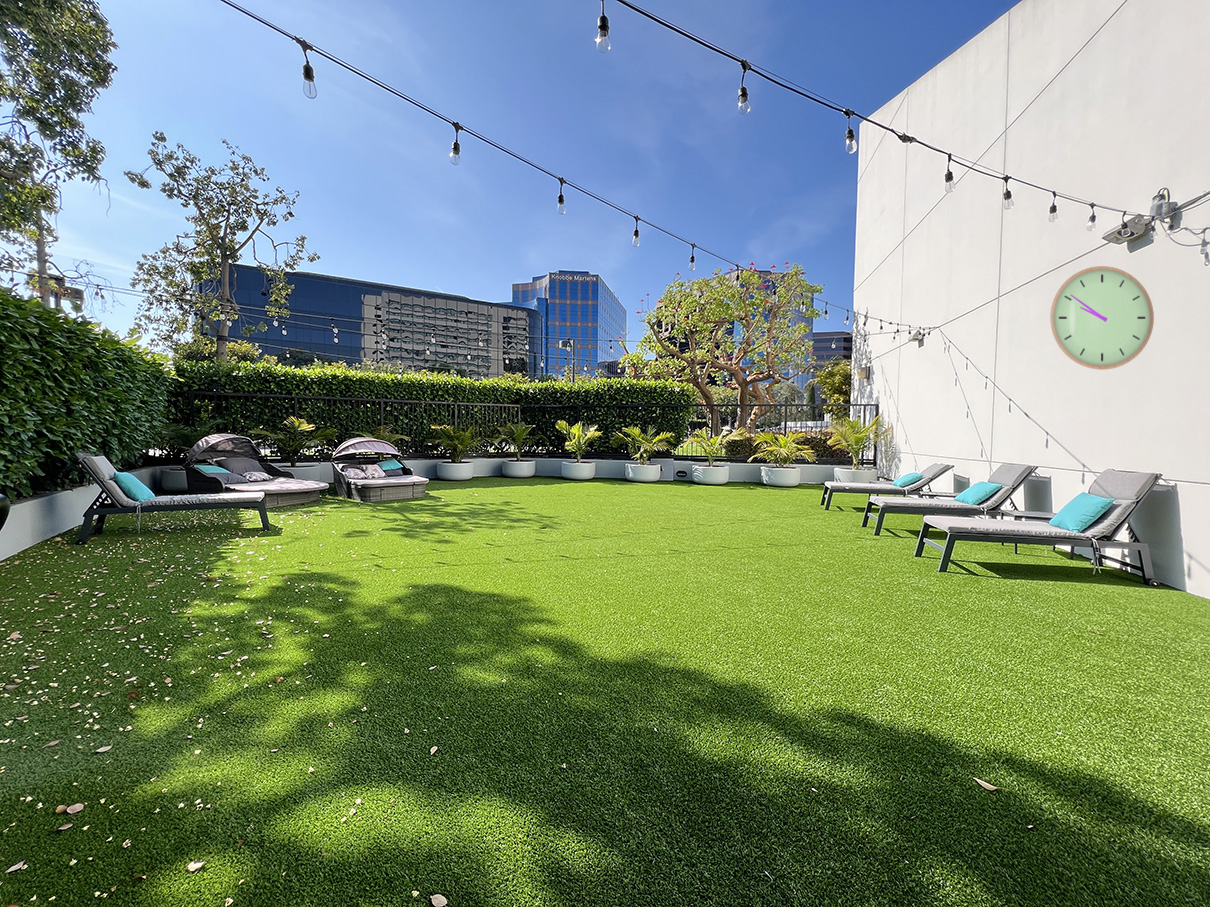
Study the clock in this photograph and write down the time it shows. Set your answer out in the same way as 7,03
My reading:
9,51
